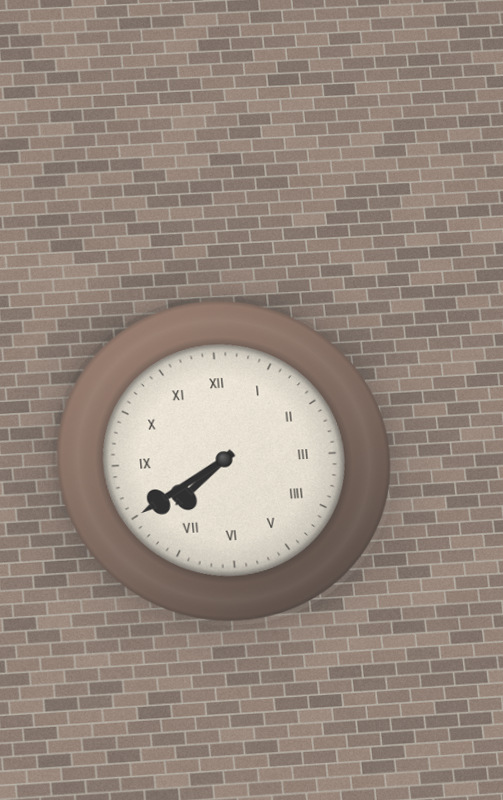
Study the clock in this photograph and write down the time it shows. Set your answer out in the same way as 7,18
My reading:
7,40
